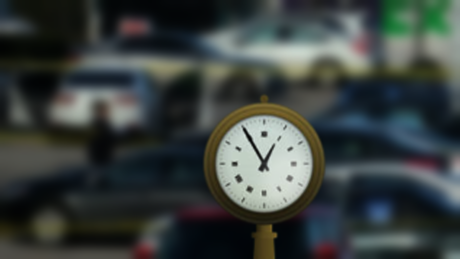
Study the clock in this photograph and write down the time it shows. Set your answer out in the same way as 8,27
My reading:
12,55
